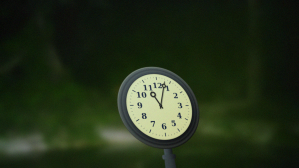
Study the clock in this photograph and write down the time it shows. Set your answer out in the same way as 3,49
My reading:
11,03
